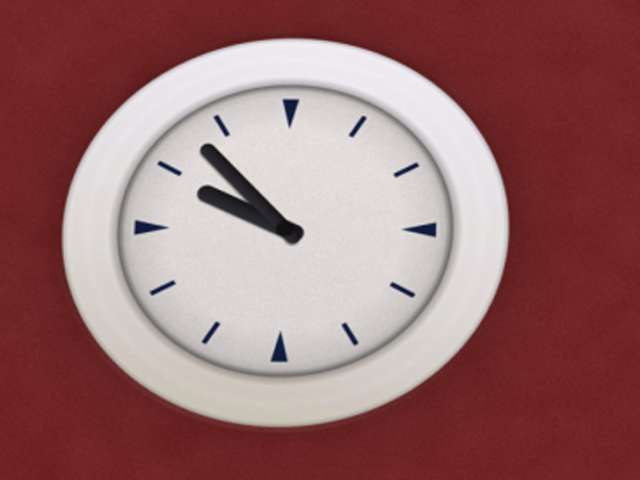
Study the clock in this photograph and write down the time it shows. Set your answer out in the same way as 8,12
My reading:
9,53
